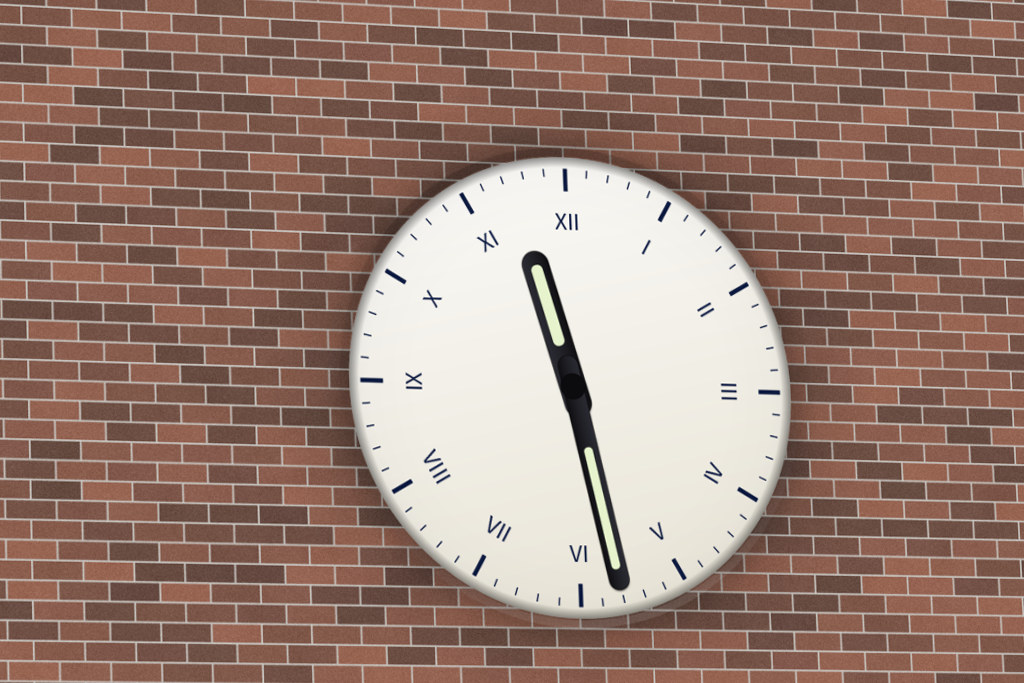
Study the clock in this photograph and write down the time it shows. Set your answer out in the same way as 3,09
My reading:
11,28
